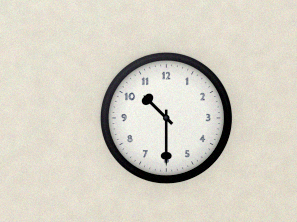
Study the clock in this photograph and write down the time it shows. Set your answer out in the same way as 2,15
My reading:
10,30
